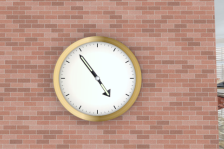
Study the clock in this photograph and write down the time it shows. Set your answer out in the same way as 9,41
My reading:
4,54
